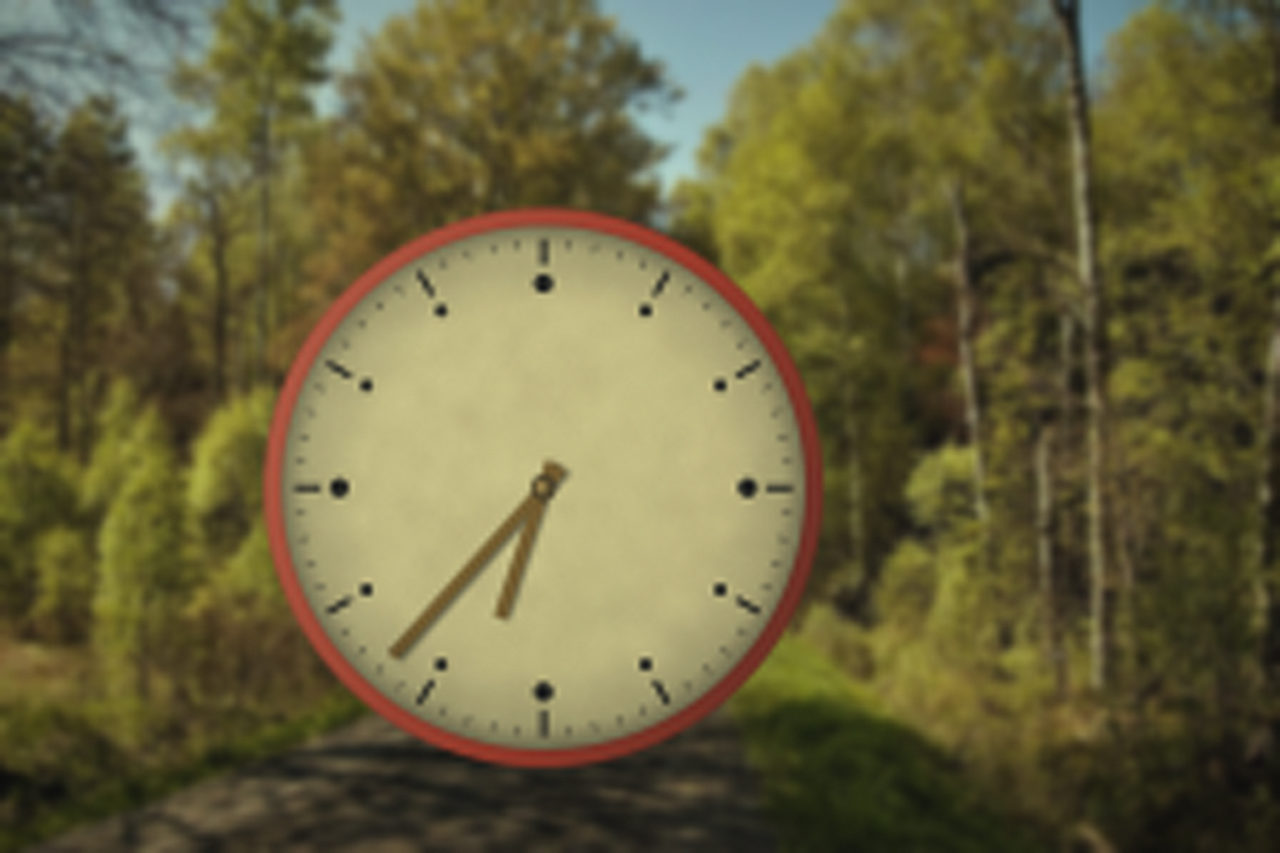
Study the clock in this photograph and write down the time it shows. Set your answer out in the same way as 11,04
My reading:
6,37
